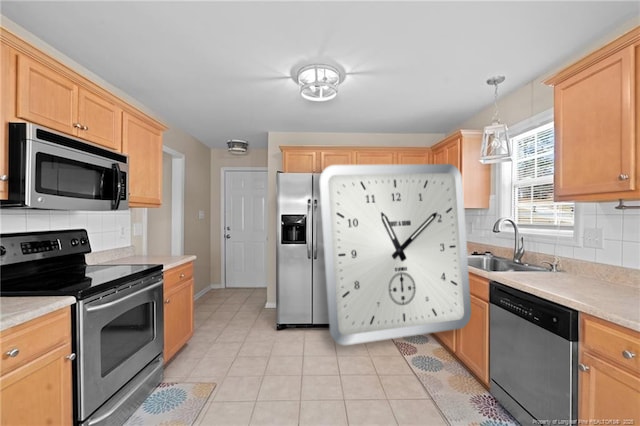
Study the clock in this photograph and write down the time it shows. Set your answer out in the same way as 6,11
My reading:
11,09
